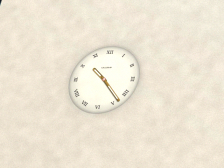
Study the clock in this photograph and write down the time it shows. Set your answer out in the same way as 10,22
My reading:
10,23
